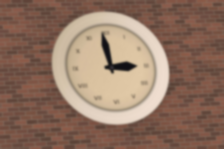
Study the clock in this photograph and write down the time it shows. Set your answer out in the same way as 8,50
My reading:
2,59
